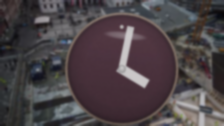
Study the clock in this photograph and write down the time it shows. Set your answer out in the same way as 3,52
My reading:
4,02
